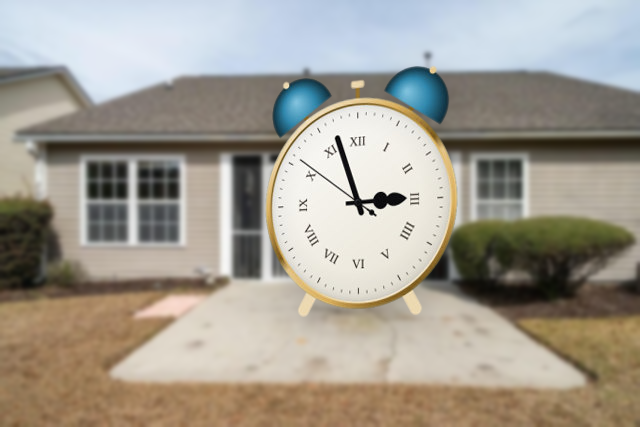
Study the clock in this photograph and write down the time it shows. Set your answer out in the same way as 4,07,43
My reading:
2,56,51
